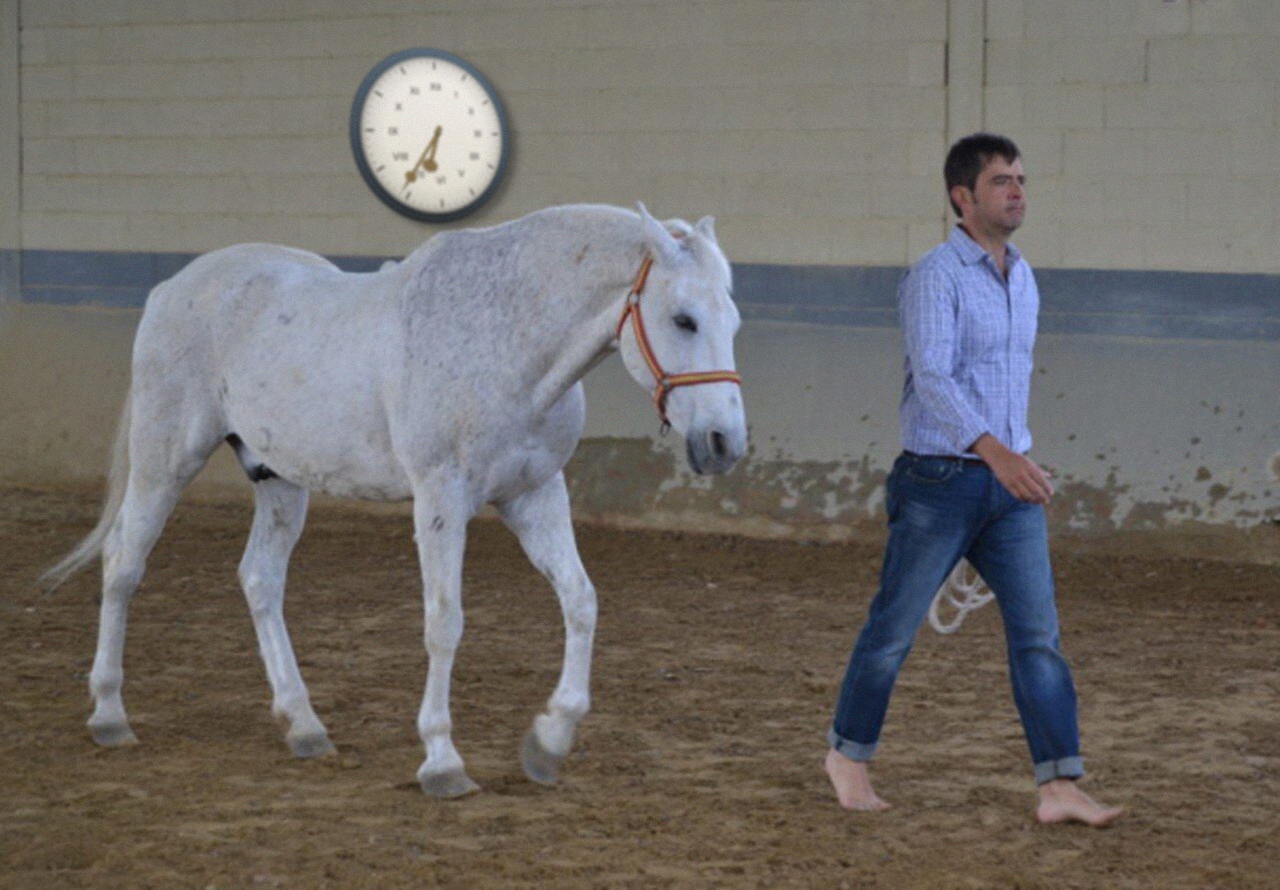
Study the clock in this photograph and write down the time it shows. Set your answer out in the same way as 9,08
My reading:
6,36
